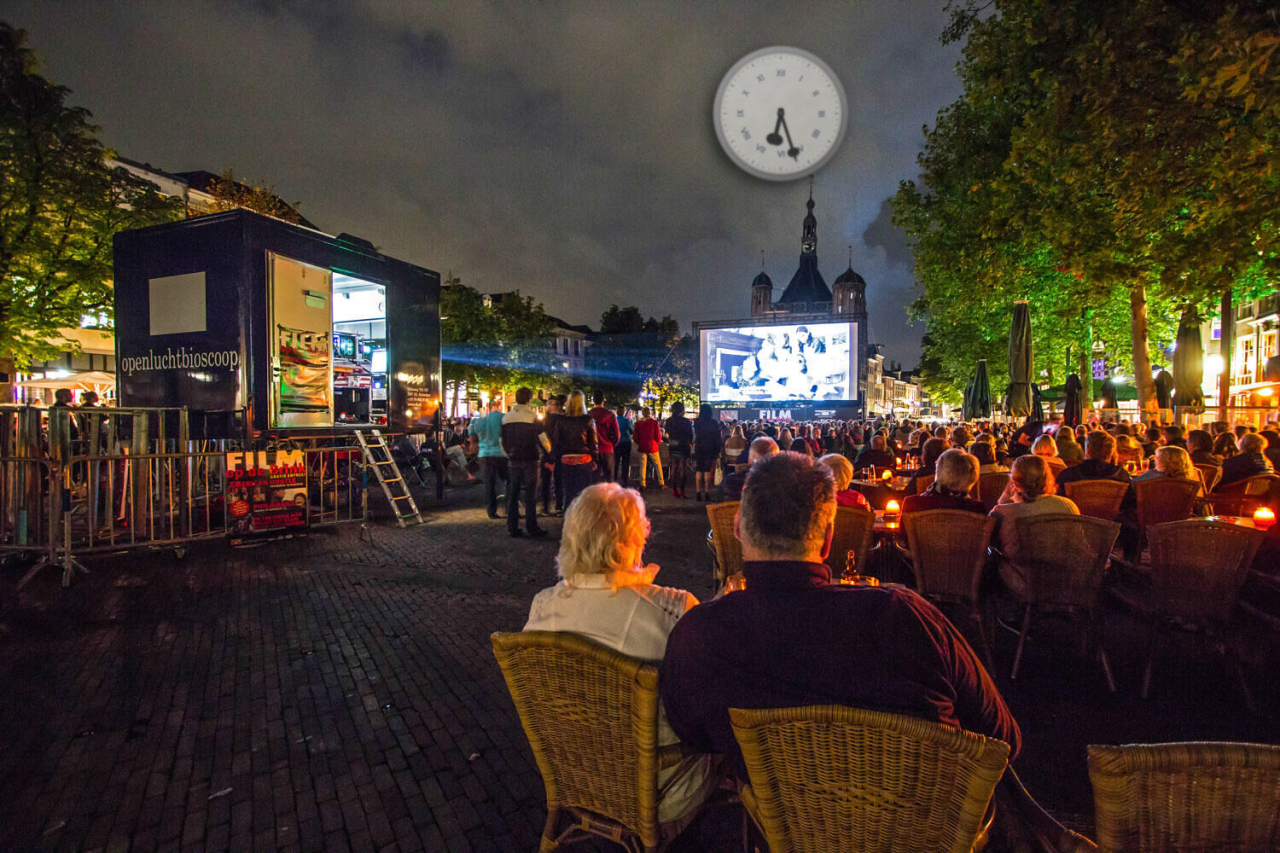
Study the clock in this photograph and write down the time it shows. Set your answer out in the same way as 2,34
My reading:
6,27
